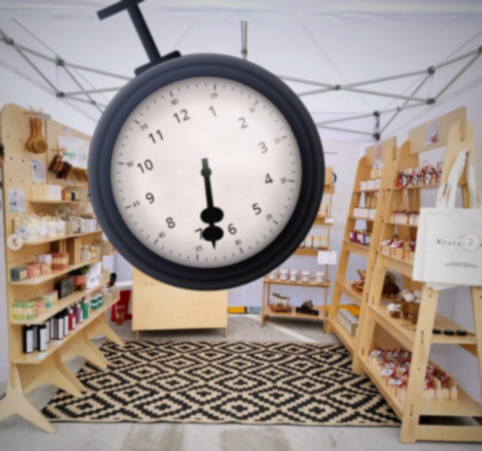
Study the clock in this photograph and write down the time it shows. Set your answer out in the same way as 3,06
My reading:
6,33
